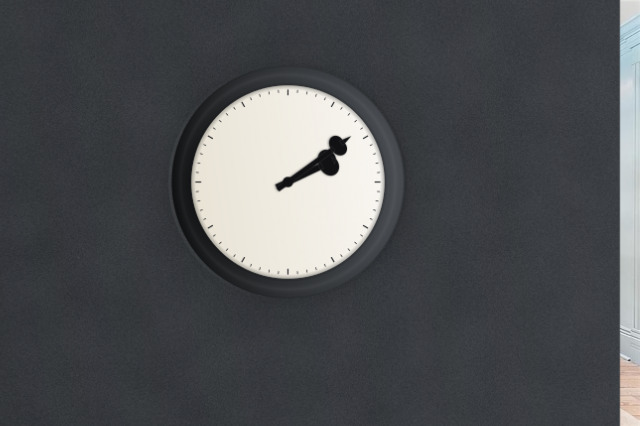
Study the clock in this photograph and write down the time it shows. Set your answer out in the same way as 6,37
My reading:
2,09
